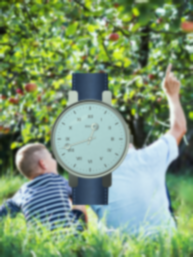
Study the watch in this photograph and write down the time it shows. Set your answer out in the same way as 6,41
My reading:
12,42
